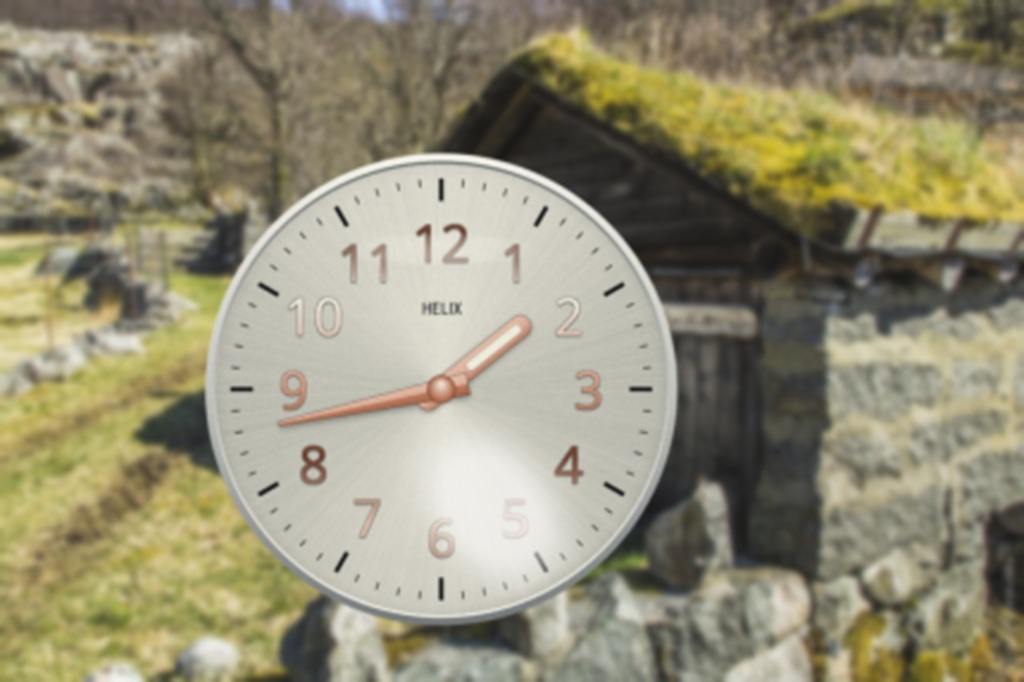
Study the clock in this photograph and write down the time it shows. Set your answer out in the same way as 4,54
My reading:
1,43
